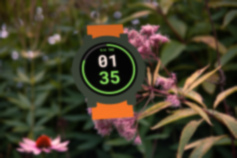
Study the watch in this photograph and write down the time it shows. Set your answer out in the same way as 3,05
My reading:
1,35
